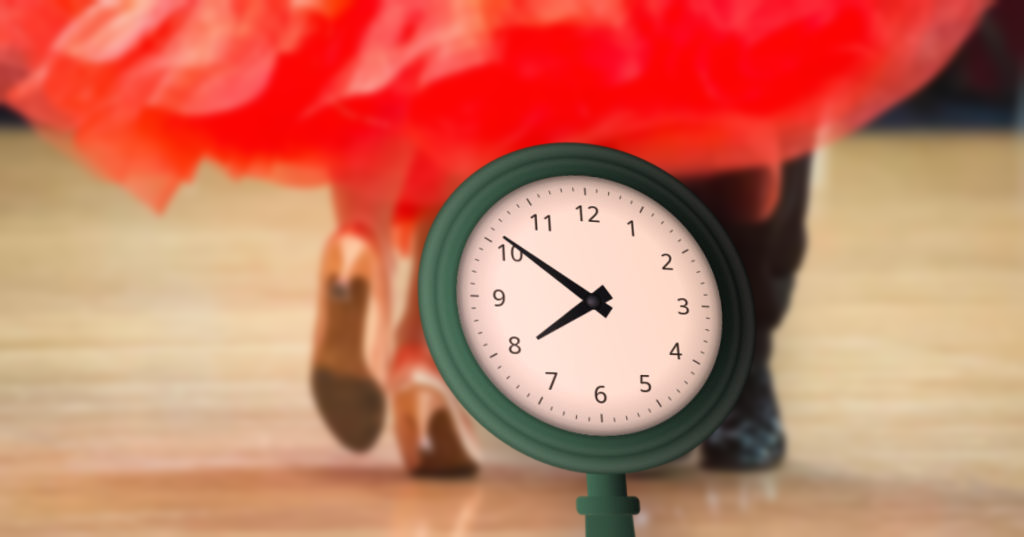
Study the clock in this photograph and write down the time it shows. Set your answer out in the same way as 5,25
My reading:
7,51
